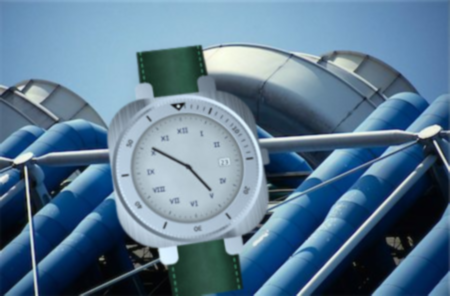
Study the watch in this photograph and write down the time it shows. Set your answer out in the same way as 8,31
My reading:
4,51
